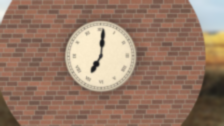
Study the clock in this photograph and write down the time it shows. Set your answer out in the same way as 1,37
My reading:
7,01
